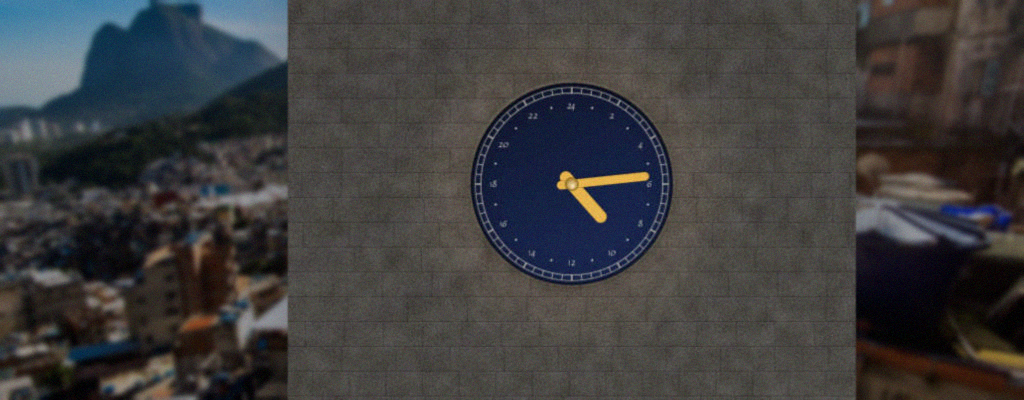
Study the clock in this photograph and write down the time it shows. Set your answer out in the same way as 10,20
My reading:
9,14
